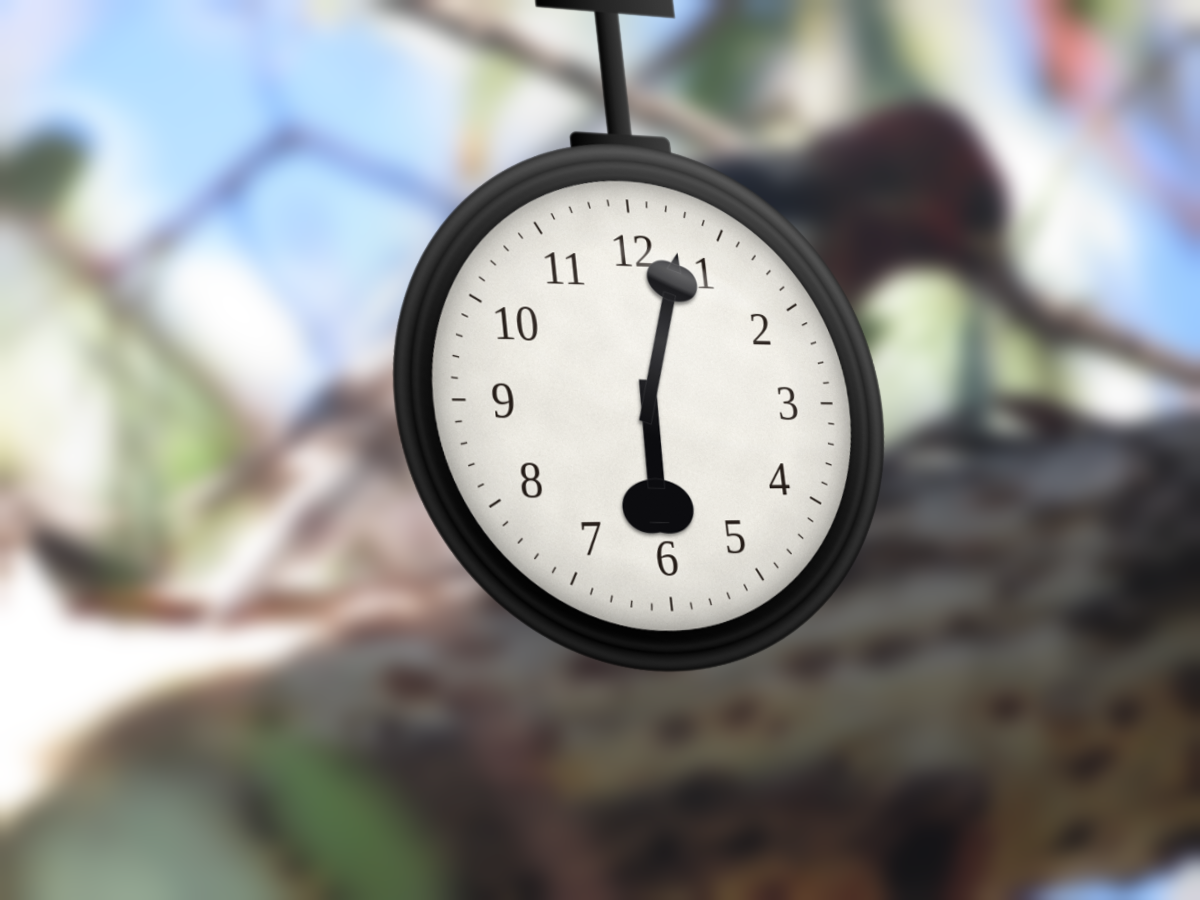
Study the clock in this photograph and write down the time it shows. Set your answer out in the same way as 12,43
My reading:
6,03
